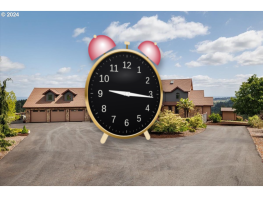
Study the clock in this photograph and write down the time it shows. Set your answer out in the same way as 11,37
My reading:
9,16
